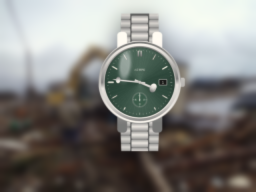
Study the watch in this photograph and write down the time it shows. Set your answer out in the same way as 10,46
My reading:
3,46
